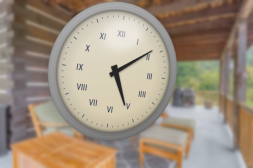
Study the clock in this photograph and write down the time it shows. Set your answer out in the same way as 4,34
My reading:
5,09
